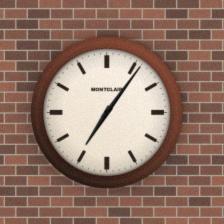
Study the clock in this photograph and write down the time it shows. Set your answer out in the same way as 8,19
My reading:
7,06
